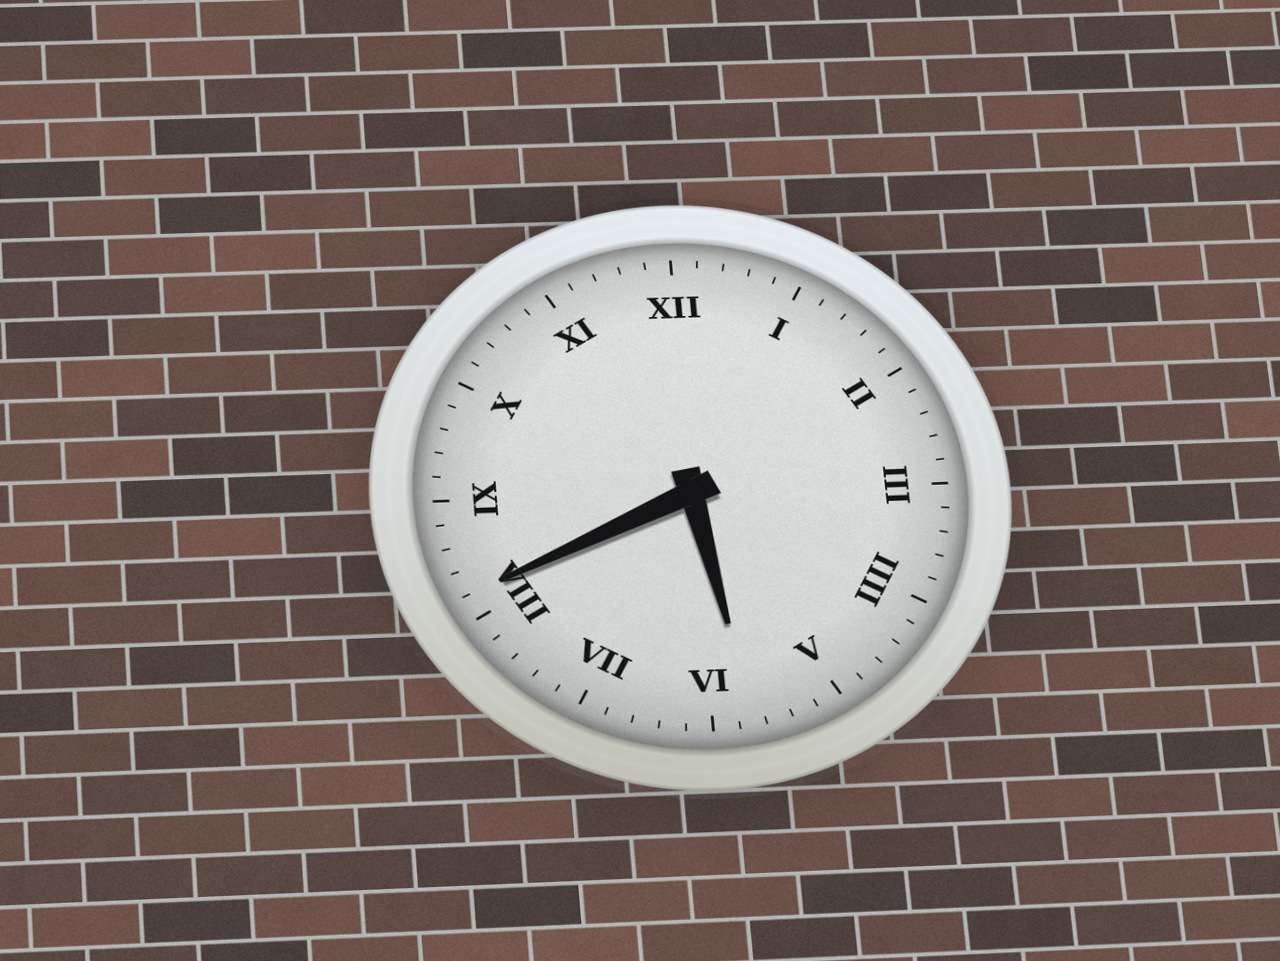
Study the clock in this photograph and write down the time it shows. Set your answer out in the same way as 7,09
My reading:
5,41
